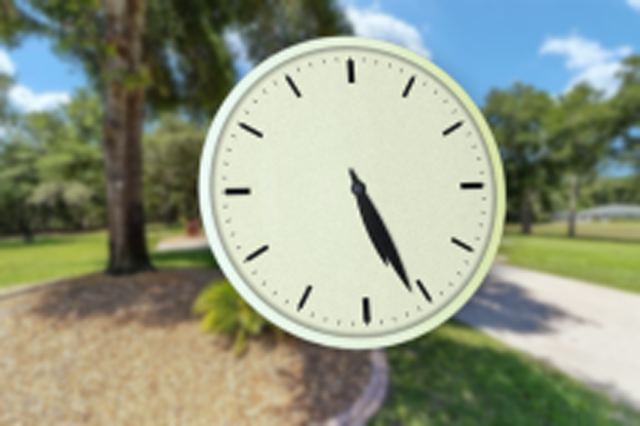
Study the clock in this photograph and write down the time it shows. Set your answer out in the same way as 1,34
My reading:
5,26
